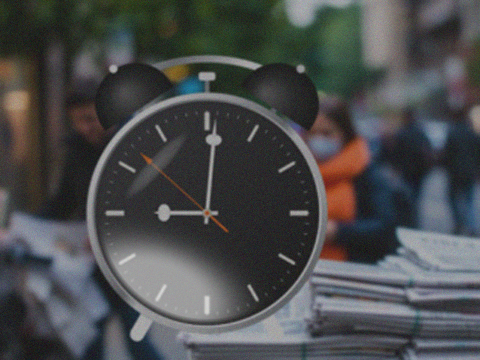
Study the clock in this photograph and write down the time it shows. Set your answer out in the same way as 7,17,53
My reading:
9,00,52
